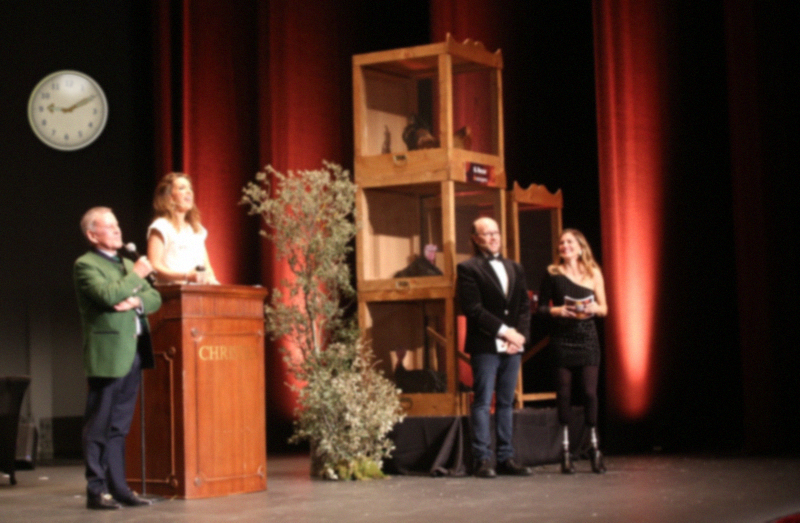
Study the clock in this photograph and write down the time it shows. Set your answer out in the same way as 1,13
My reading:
9,10
